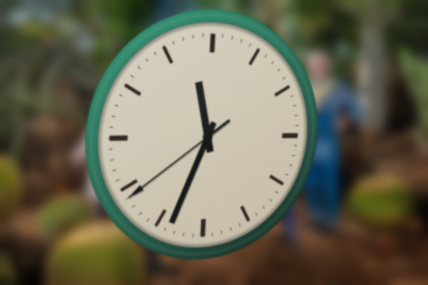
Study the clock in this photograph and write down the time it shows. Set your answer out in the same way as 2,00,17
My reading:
11,33,39
